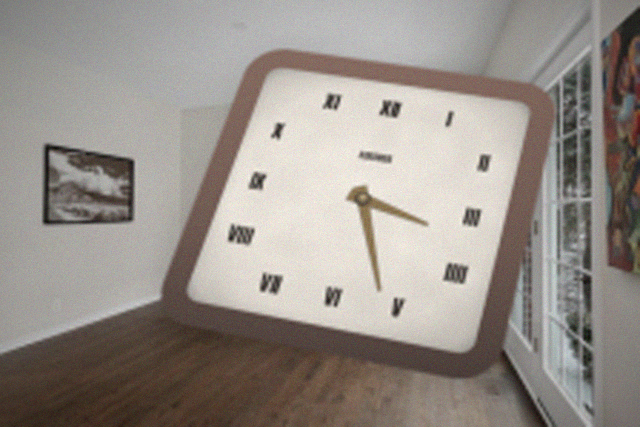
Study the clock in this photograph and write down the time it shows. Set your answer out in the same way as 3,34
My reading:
3,26
